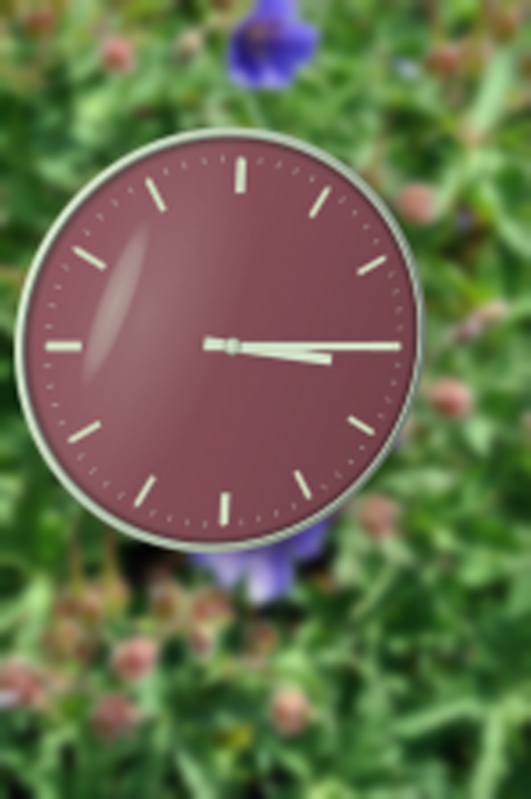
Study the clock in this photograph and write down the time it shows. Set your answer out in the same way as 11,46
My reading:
3,15
